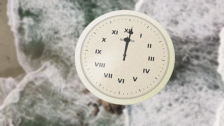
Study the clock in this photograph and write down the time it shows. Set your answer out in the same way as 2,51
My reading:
12,01
